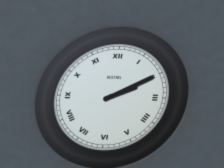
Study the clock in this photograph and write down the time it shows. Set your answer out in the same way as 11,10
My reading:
2,10
